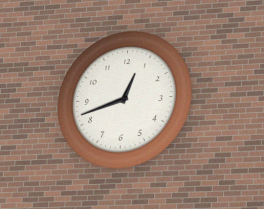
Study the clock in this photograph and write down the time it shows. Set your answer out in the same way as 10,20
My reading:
12,42
